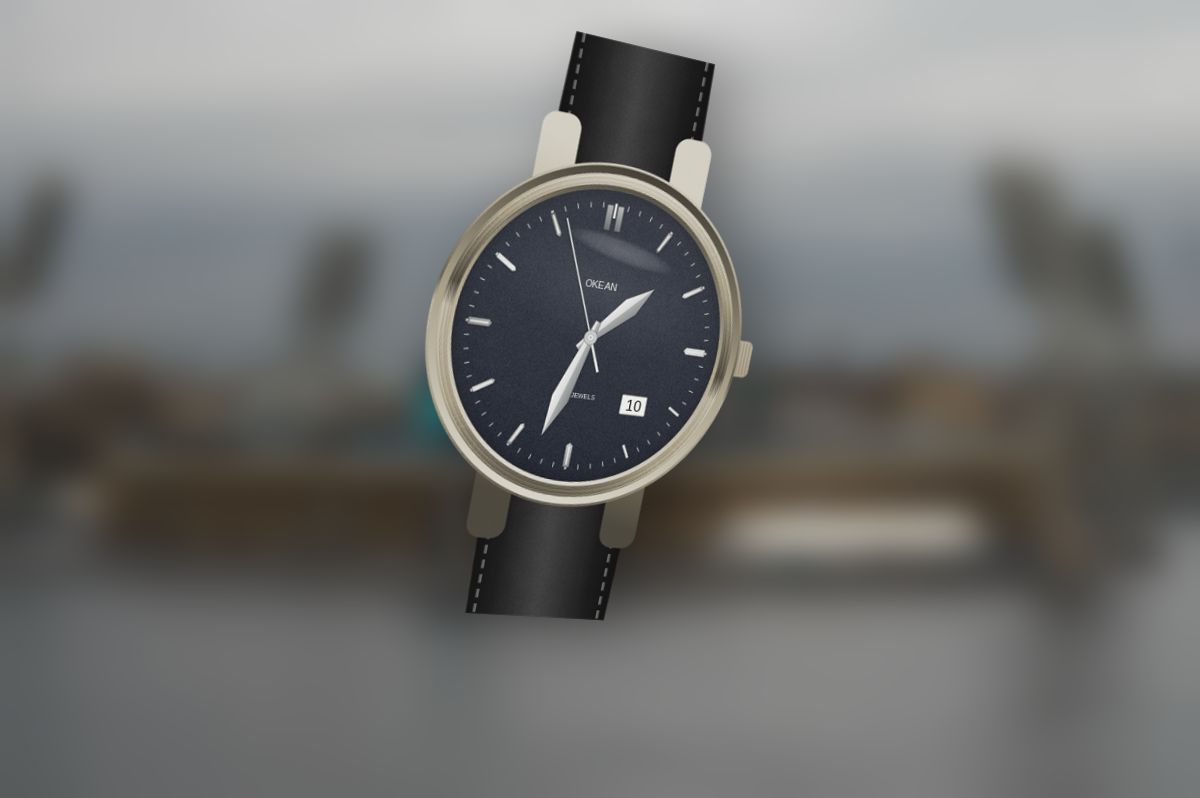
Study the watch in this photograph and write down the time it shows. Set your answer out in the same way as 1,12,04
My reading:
1,32,56
